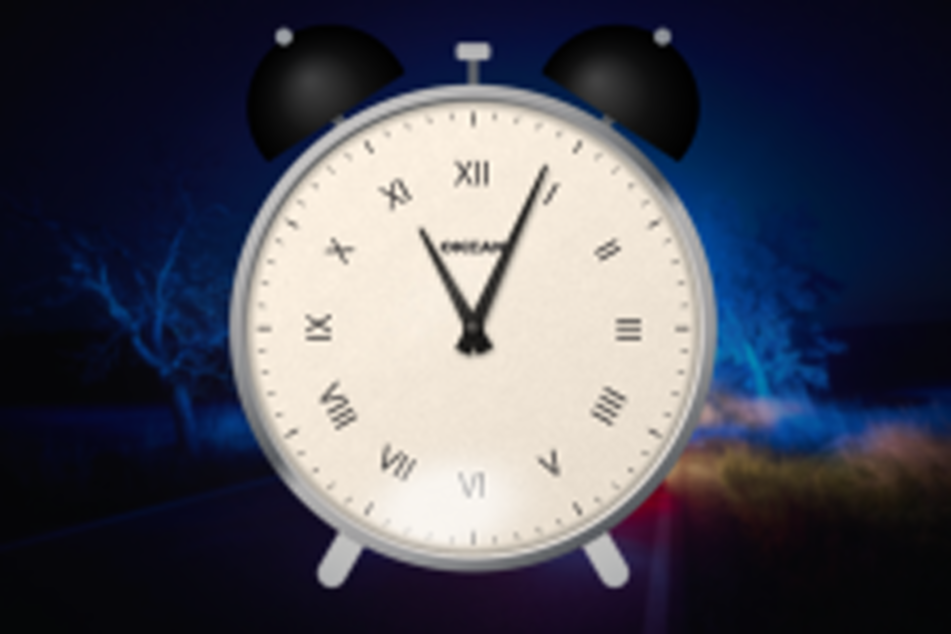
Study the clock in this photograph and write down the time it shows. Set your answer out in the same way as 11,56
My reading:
11,04
